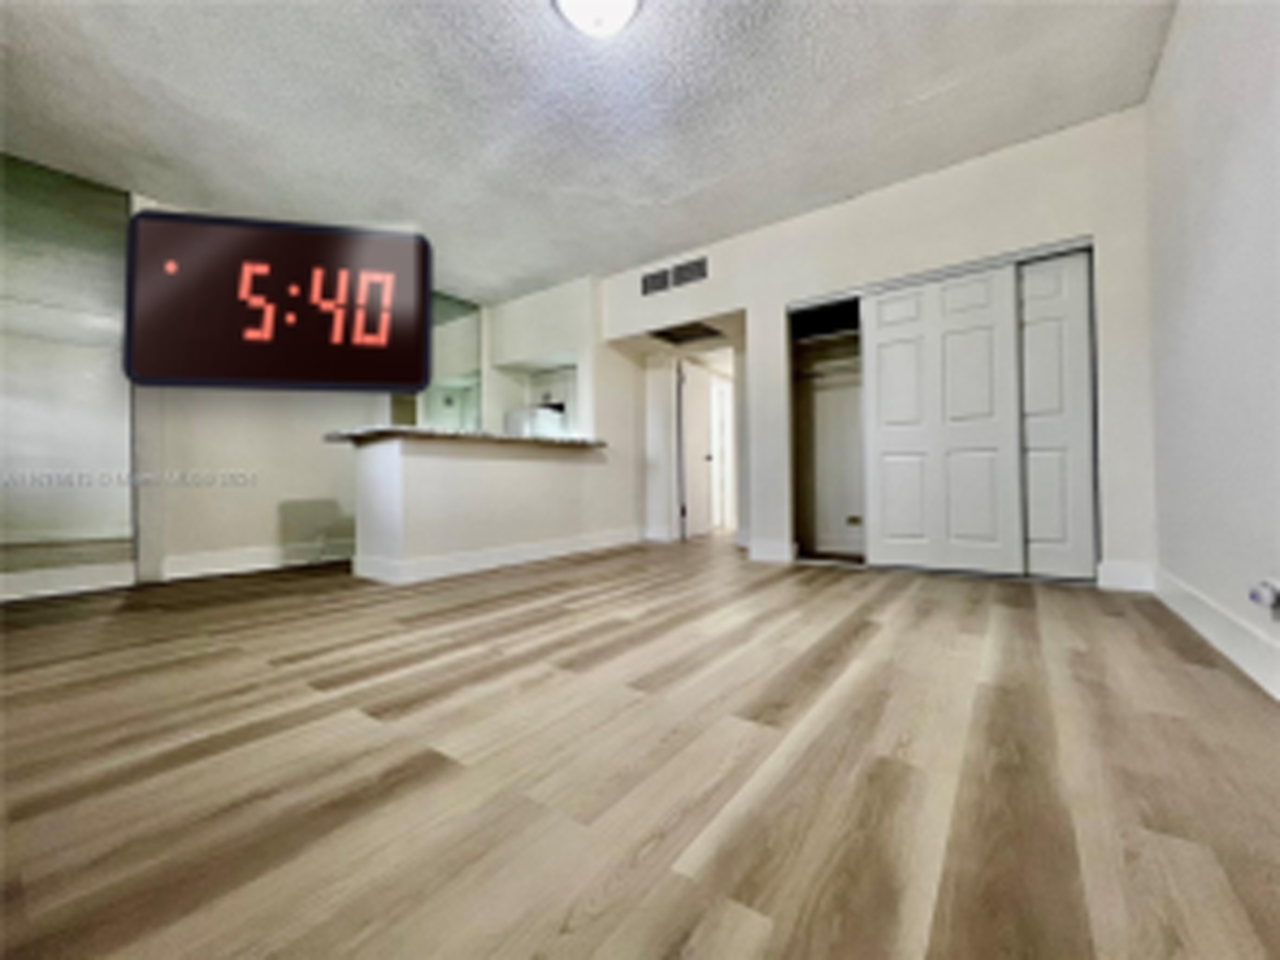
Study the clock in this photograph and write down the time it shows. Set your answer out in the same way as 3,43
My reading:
5,40
